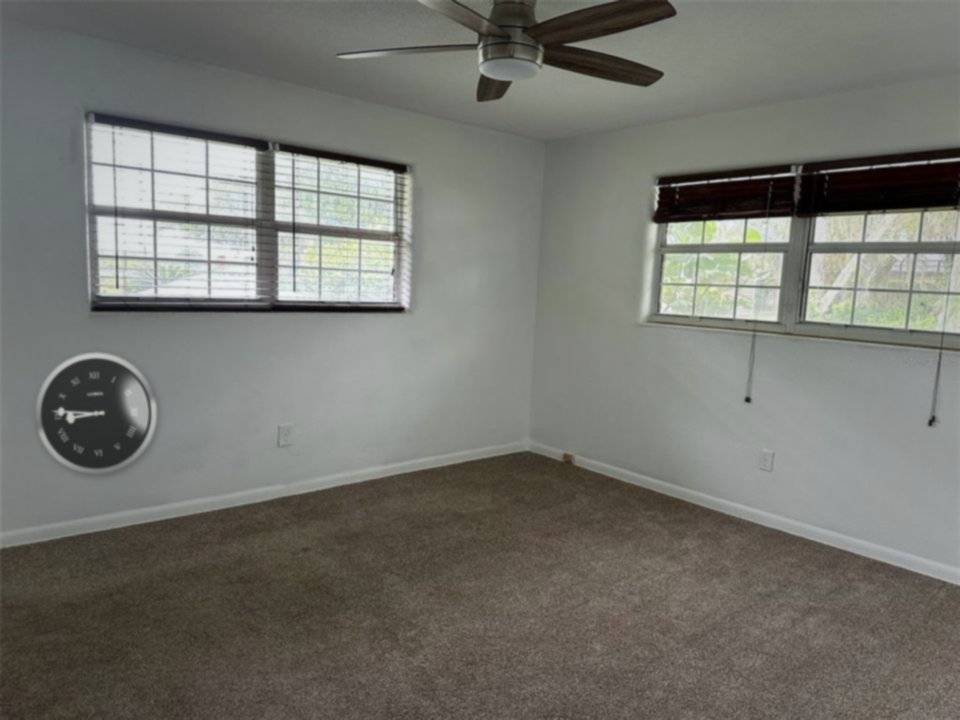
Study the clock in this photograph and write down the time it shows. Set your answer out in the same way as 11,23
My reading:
8,46
